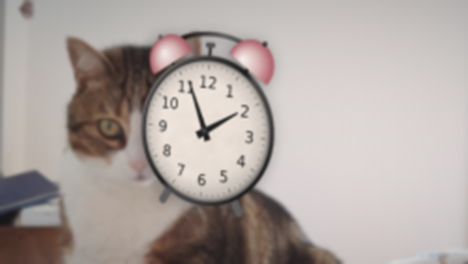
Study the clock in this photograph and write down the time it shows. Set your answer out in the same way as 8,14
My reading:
1,56
